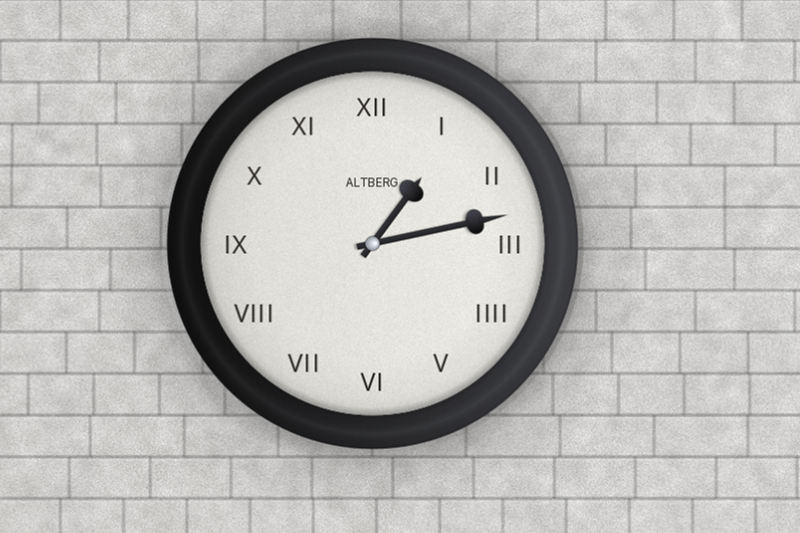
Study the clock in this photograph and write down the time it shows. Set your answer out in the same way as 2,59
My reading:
1,13
